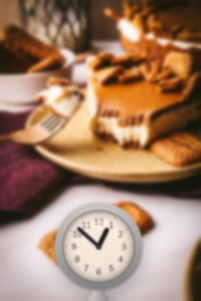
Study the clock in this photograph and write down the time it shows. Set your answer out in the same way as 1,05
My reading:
12,52
